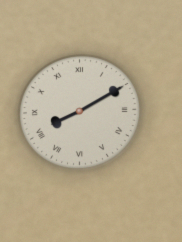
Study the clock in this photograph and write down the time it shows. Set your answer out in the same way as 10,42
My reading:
8,10
